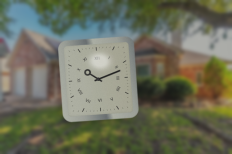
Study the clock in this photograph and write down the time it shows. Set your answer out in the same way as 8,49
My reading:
10,12
